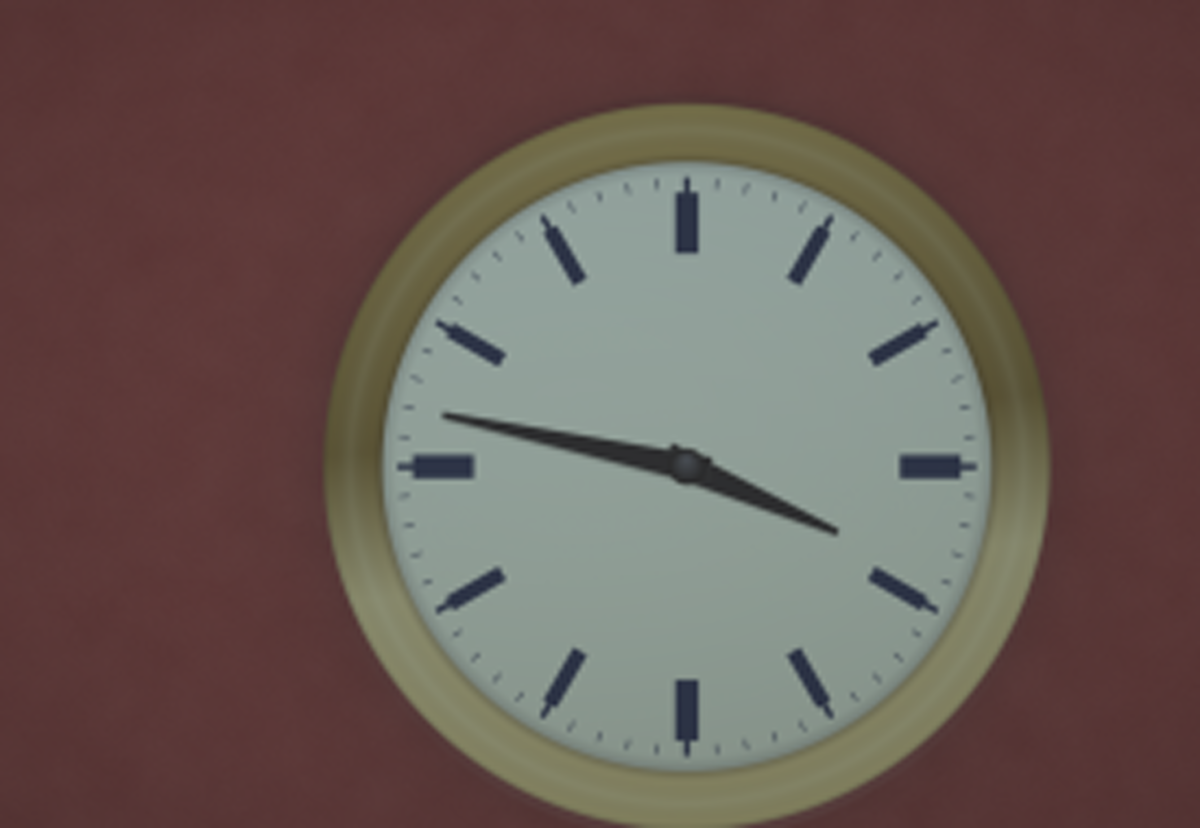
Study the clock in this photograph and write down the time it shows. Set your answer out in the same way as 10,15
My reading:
3,47
